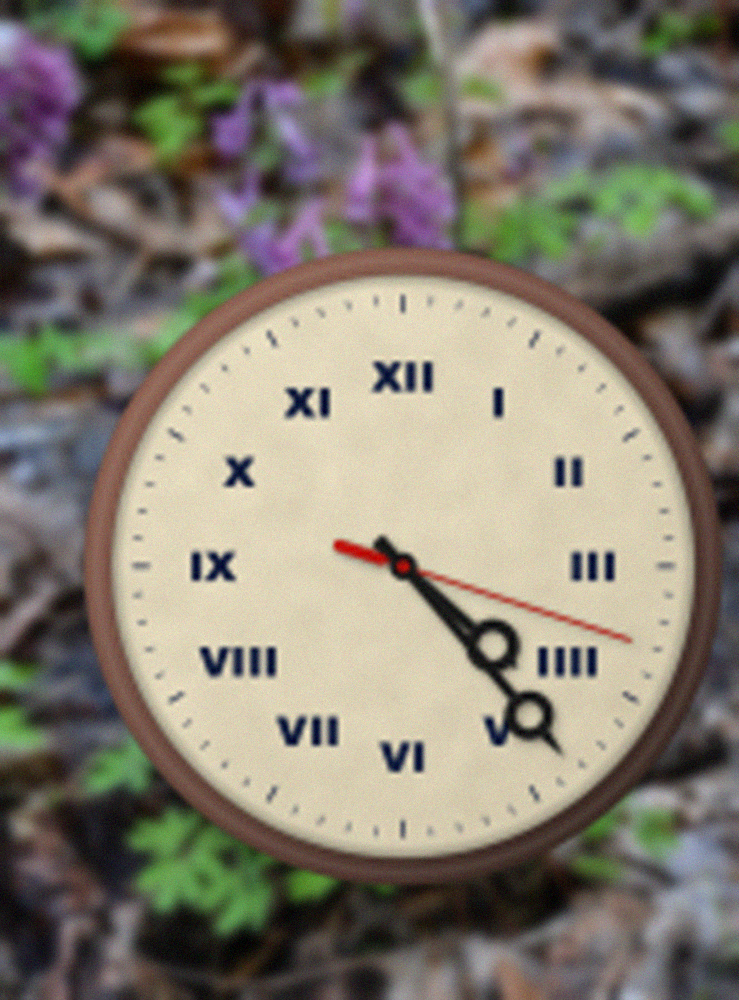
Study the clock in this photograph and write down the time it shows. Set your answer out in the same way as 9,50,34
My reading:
4,23,18
